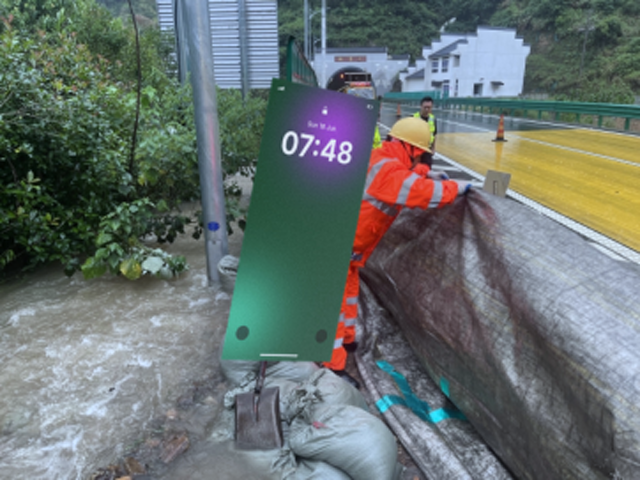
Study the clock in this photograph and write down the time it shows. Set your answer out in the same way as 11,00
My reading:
7,48
